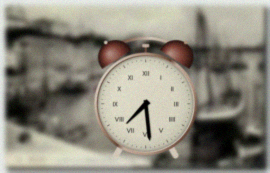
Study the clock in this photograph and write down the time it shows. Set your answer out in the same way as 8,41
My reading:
7,29
